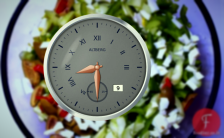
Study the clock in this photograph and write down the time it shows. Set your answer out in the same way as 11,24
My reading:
8,30
